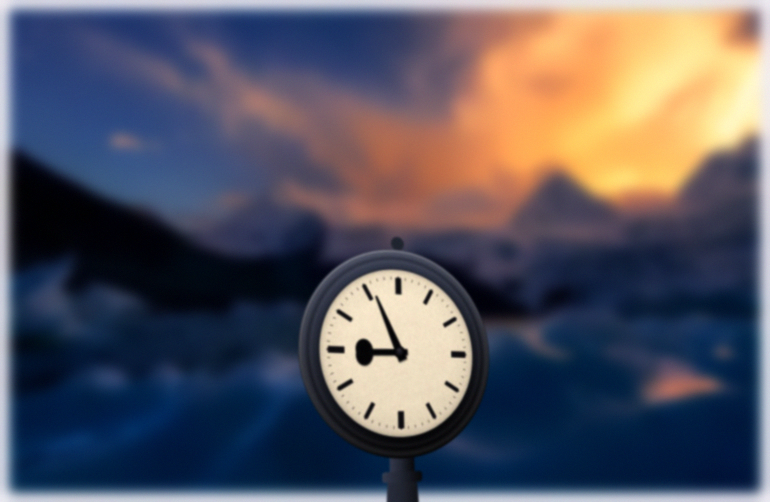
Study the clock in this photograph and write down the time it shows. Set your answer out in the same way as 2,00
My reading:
8,56
